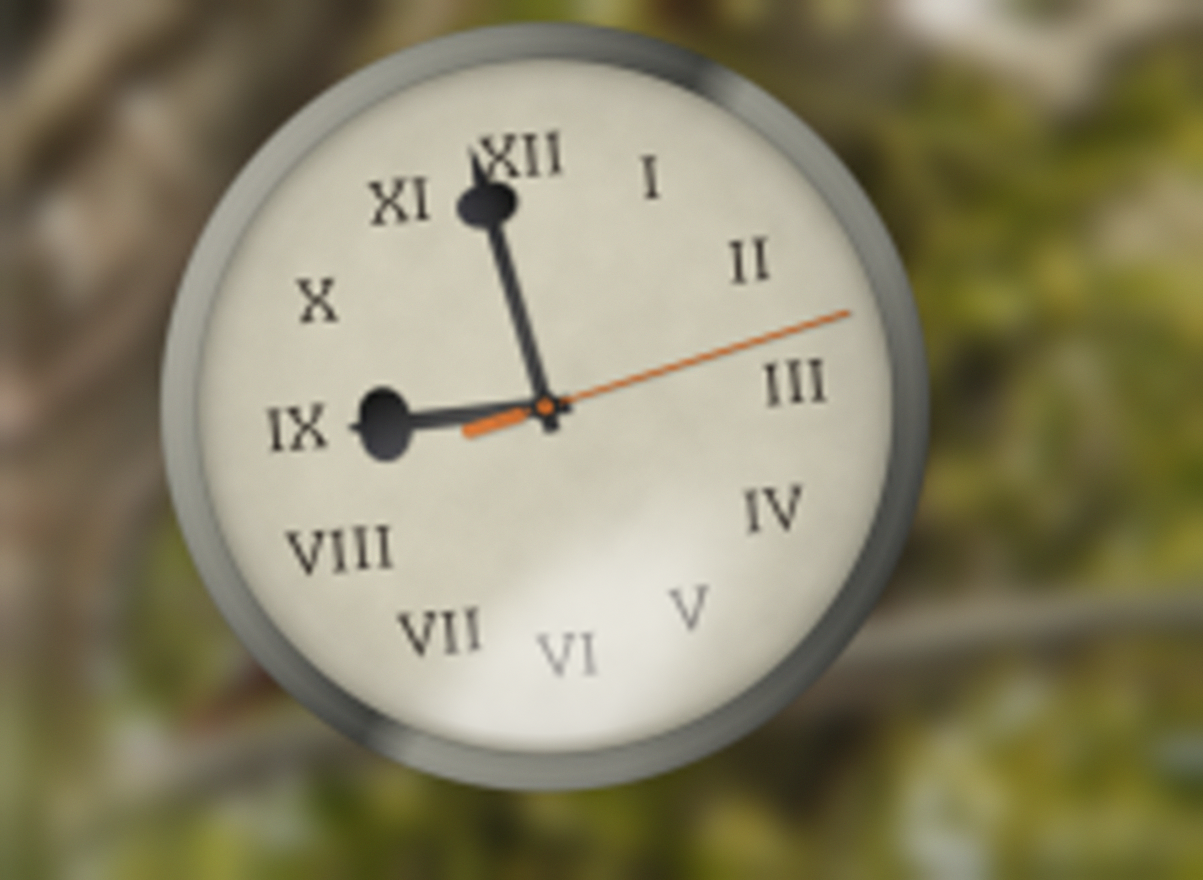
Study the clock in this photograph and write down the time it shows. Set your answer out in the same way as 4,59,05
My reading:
8,58,13
